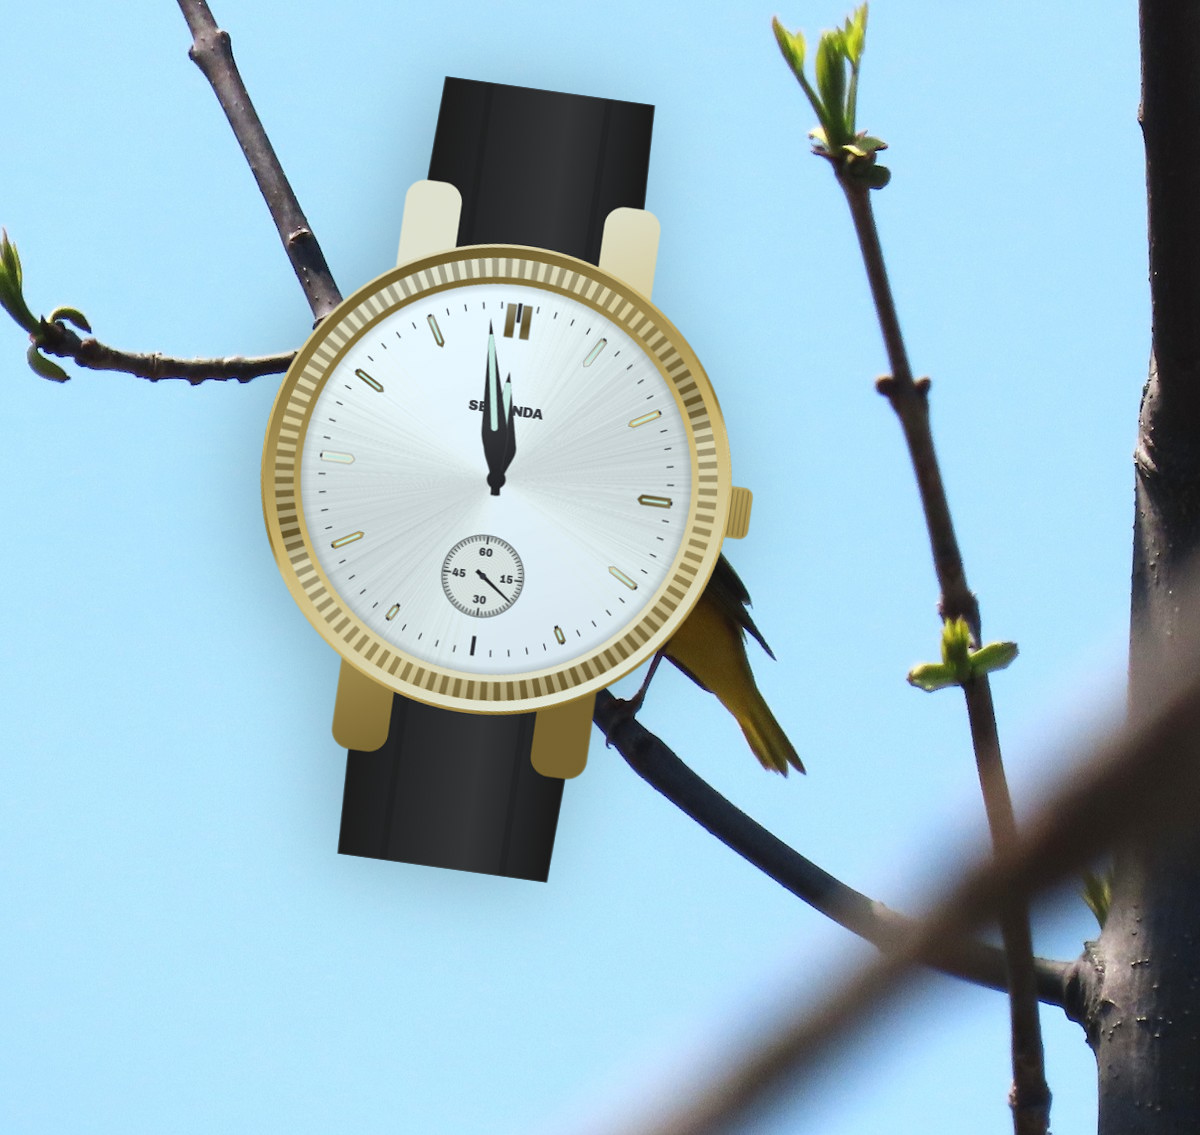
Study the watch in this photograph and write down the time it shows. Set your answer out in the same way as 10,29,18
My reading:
11,58,21
